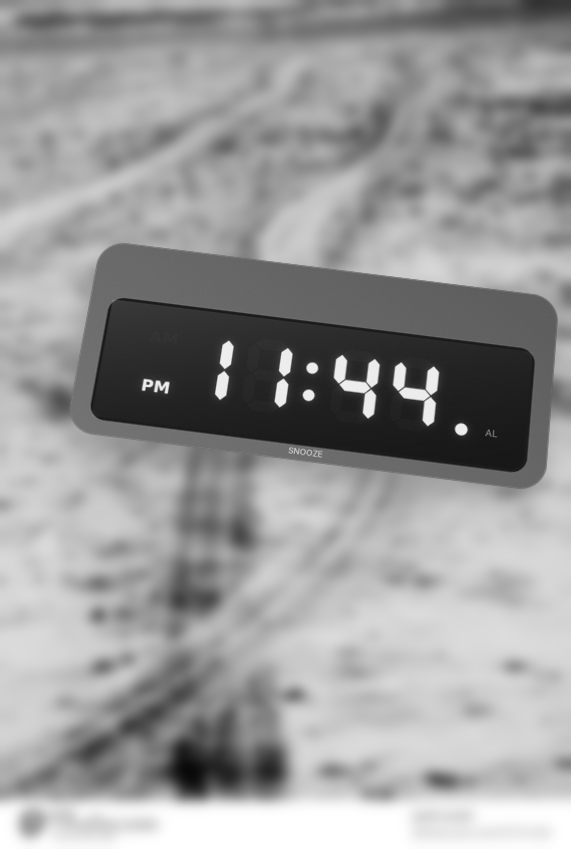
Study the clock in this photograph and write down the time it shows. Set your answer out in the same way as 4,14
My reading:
11,44
